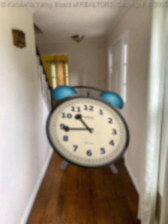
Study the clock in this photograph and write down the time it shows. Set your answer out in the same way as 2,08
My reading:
10,44
